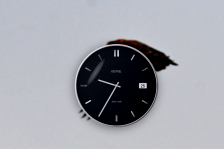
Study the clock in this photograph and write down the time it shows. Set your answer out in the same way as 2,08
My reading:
9,35
